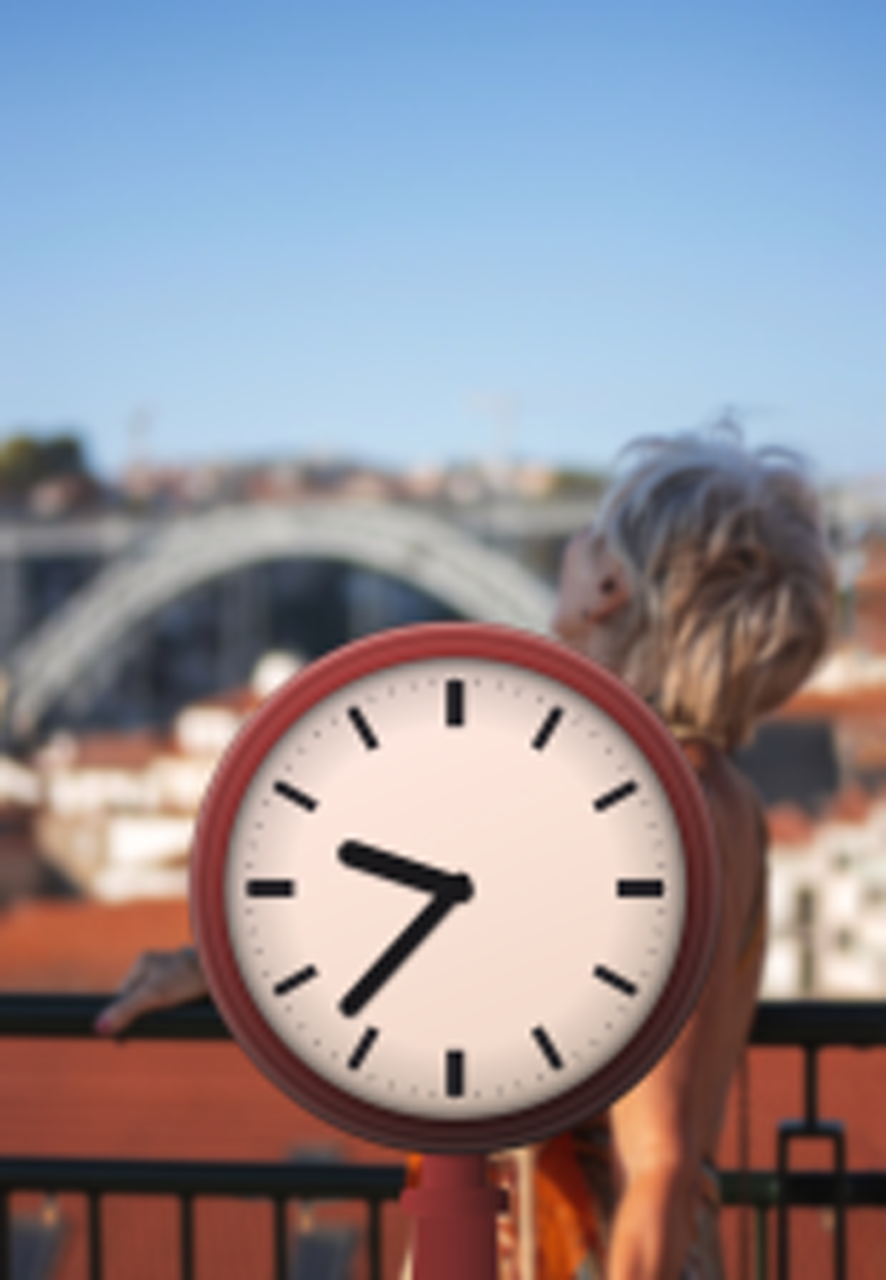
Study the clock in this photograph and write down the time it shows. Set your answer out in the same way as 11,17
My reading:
9,37
